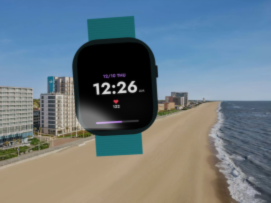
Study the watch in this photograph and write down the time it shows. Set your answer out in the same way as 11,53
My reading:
12,26
